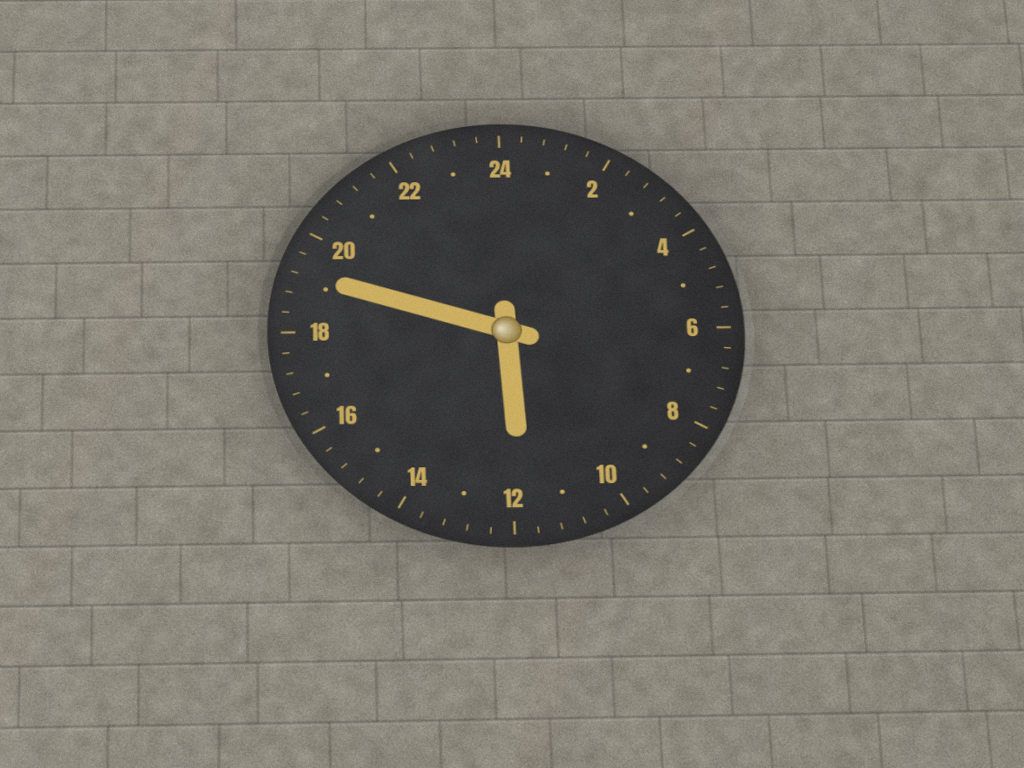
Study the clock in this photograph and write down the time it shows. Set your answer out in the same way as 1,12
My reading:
11,48
